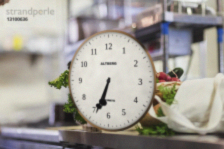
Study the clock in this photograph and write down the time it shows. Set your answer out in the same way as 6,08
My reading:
6,34
